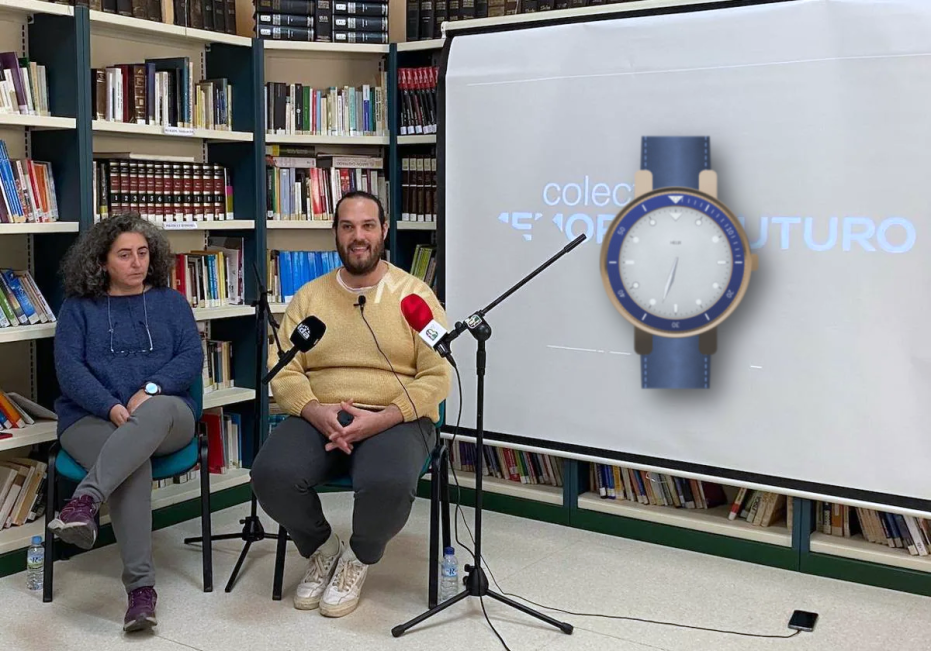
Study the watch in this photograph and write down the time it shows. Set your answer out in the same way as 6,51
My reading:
6,33
